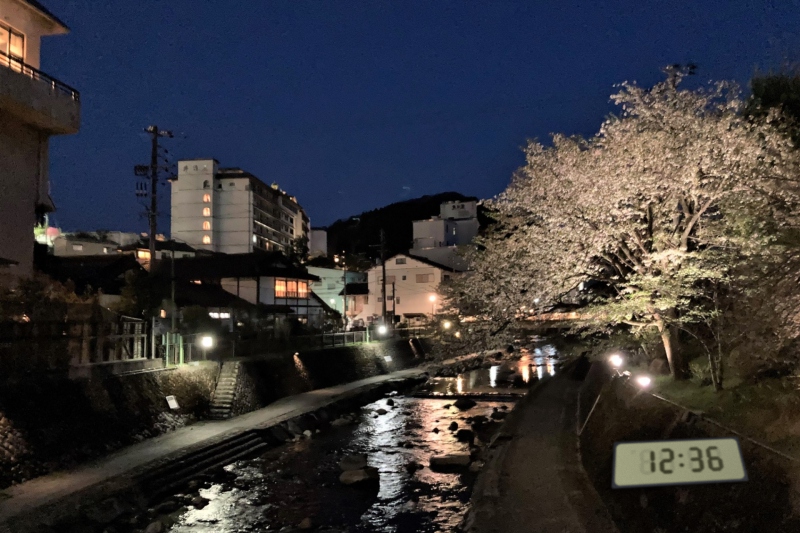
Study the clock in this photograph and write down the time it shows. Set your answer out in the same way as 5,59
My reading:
12,36
